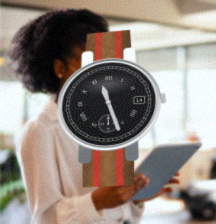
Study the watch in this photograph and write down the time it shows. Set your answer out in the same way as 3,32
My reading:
11,27
